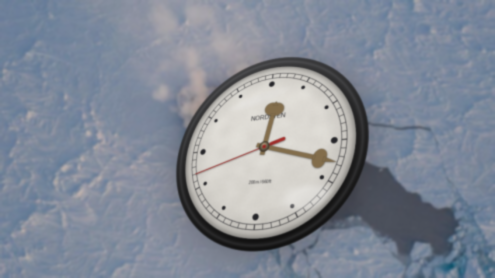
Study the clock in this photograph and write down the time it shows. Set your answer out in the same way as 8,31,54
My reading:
12,17,42
